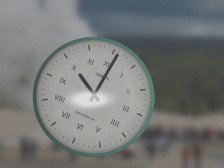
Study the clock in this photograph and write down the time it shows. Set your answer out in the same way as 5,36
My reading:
10,01
